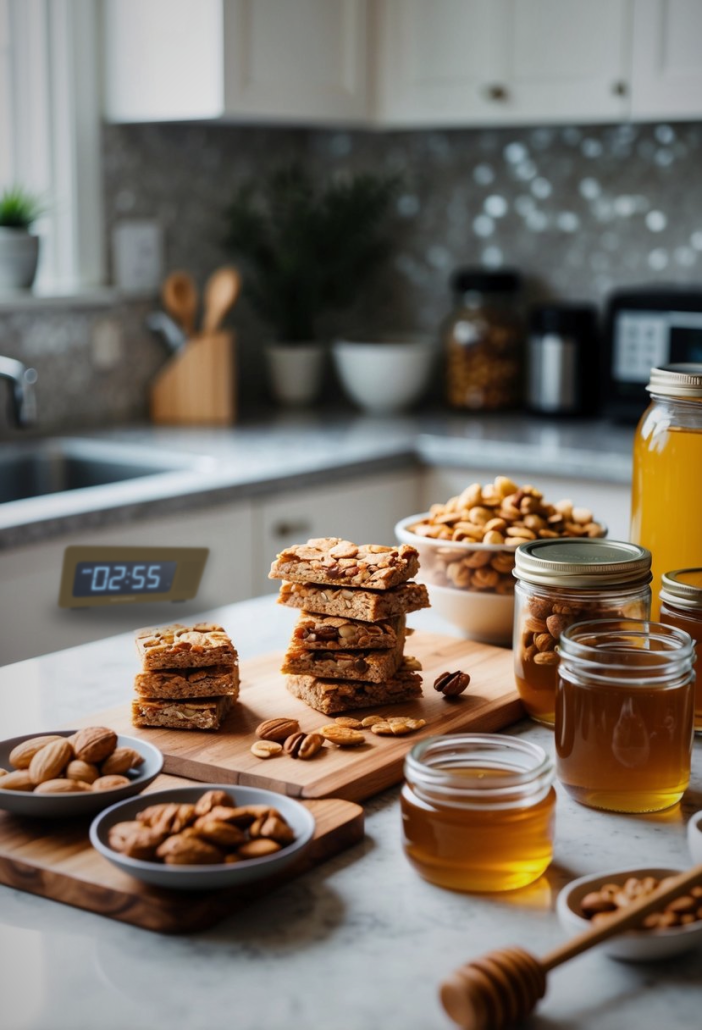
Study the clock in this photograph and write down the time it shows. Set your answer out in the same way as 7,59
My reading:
2,55
